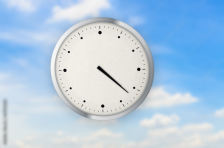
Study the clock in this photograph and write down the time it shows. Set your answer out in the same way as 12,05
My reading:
4,22
